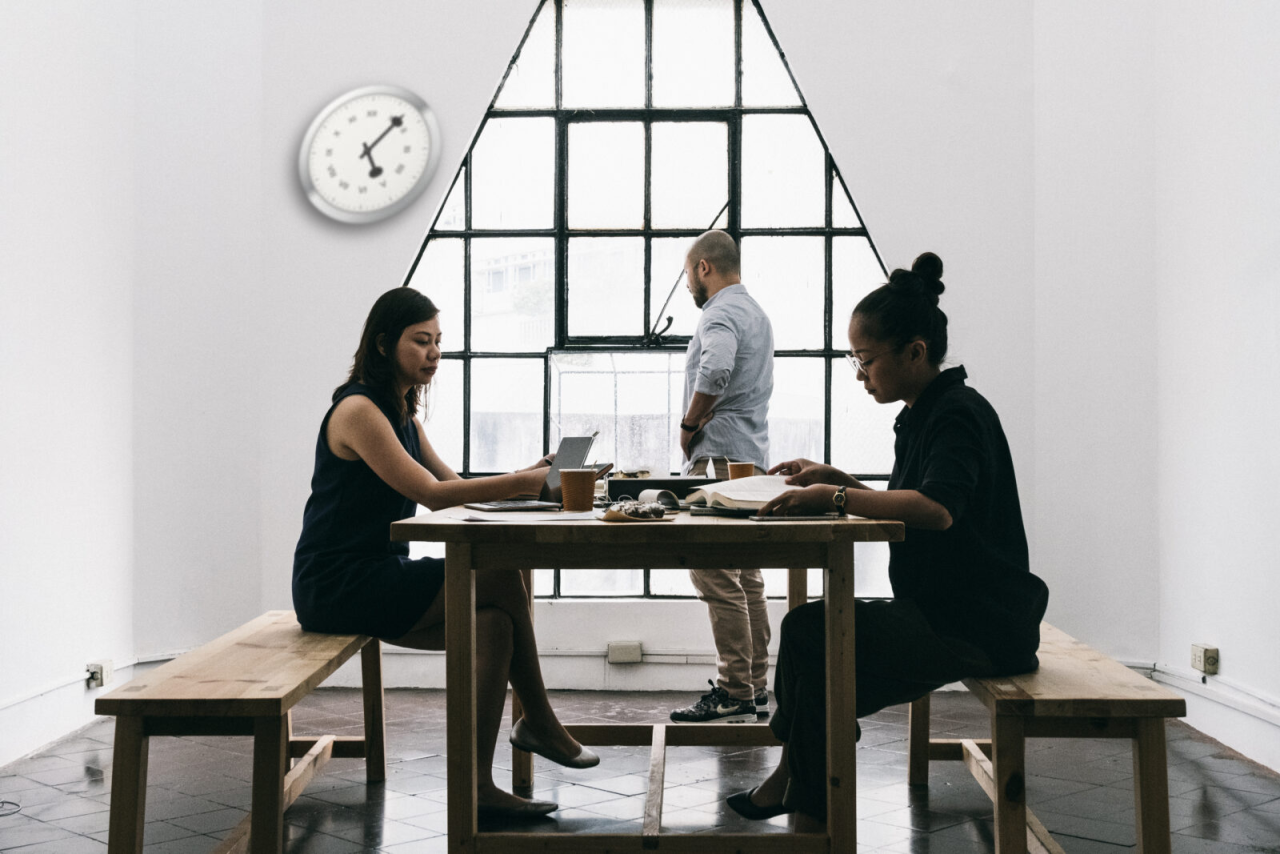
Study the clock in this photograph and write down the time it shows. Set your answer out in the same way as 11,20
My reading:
5,07
